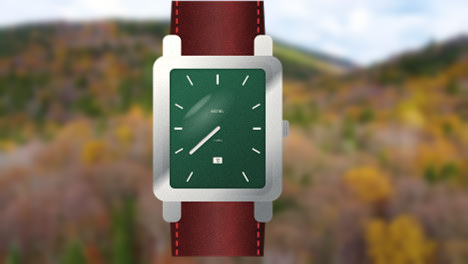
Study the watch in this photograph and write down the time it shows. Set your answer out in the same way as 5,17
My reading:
7,38
